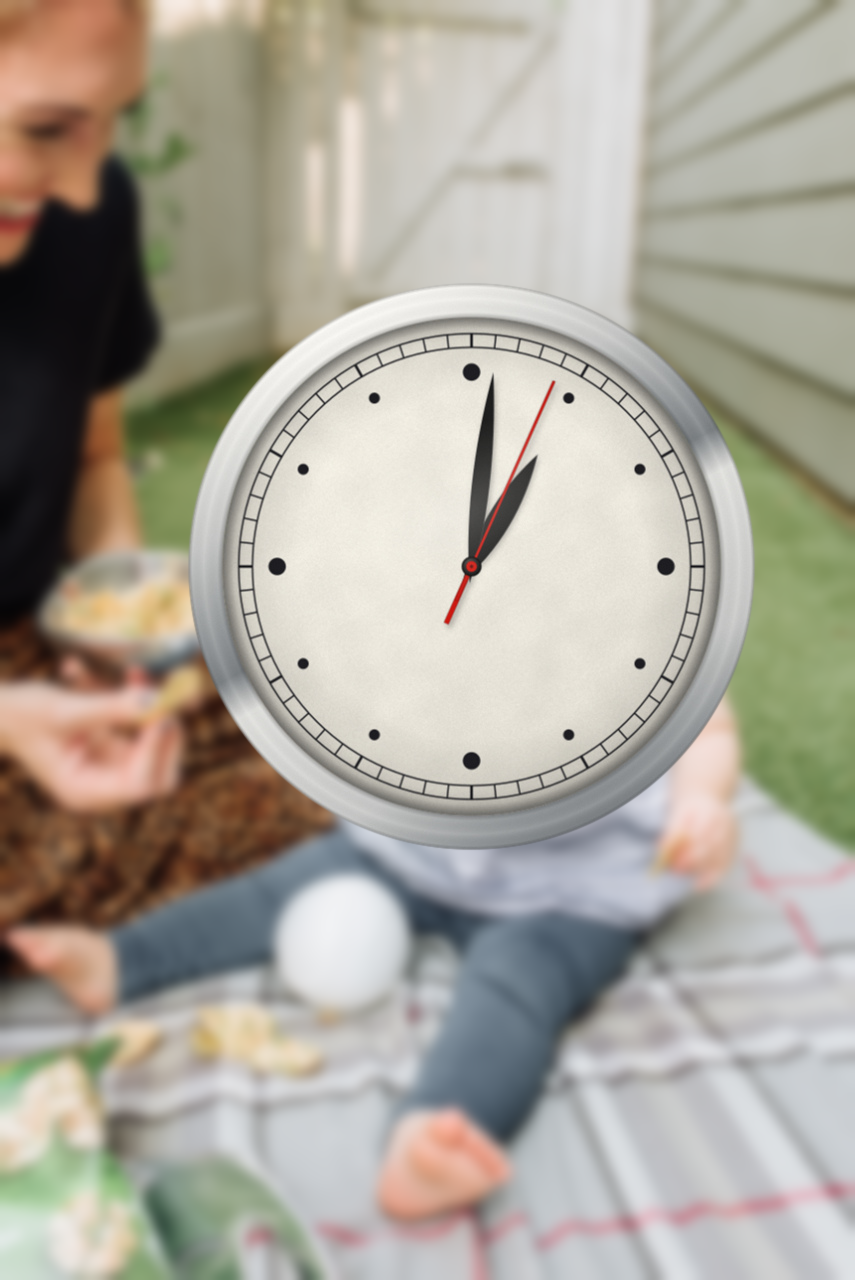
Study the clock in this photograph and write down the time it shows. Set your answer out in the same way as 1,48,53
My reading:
1,01,04
